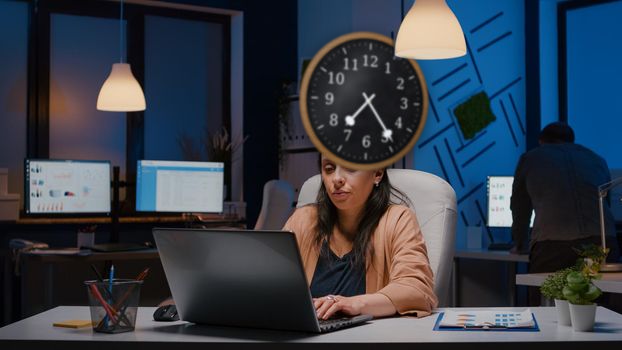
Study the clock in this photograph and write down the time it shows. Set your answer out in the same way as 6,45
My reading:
7,24
